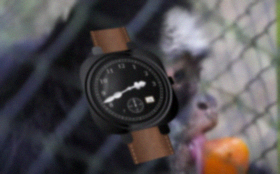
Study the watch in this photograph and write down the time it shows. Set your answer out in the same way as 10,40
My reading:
2,42
